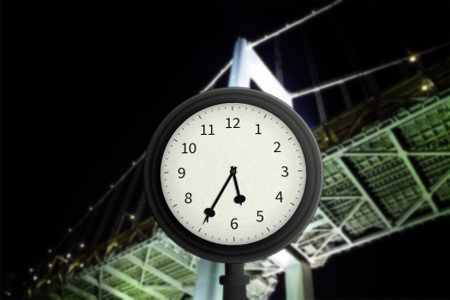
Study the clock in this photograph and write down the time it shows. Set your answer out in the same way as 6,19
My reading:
5,35
